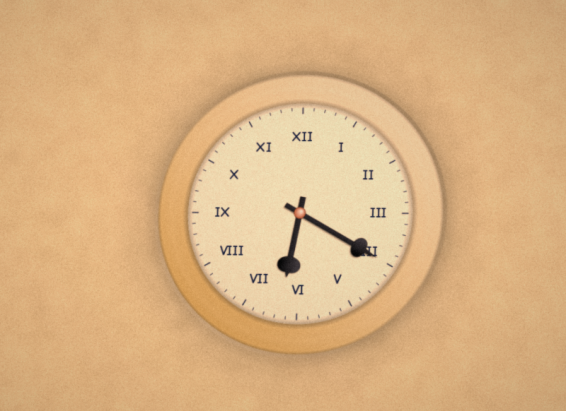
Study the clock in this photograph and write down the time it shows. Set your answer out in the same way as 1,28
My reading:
6,20
